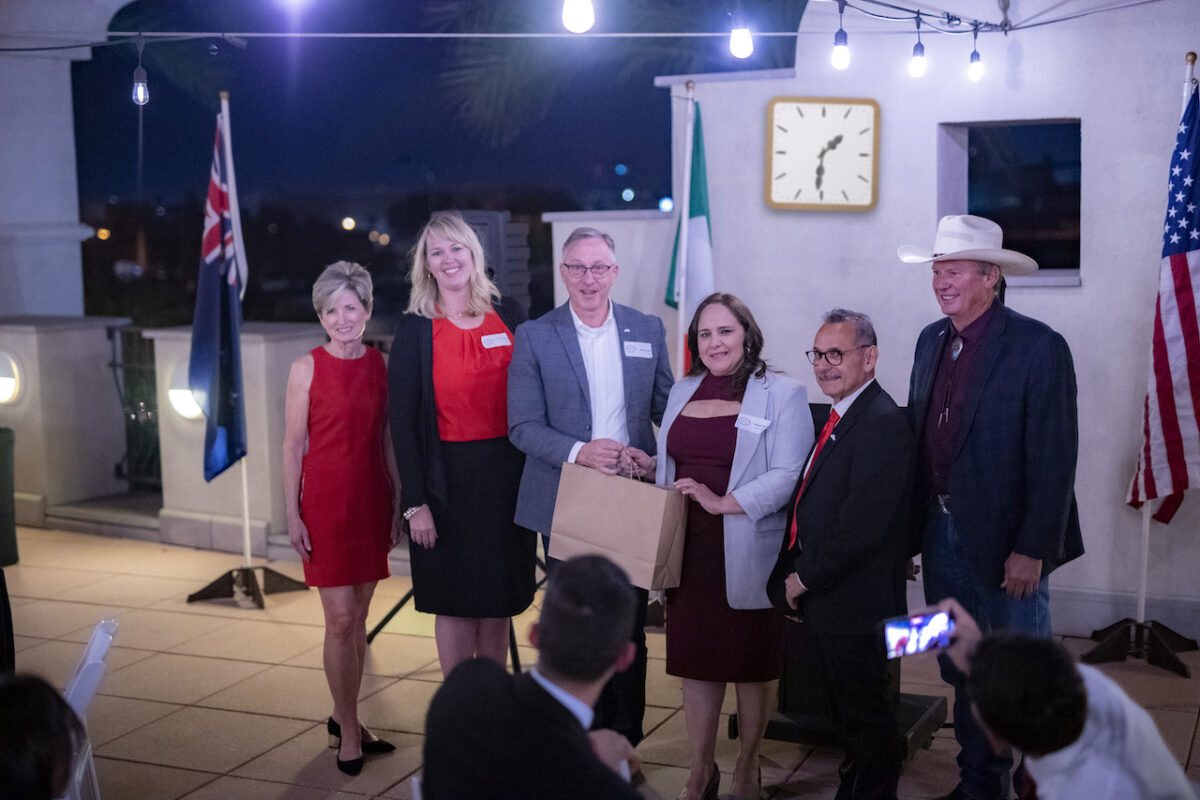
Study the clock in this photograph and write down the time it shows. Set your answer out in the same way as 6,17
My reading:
1,31
